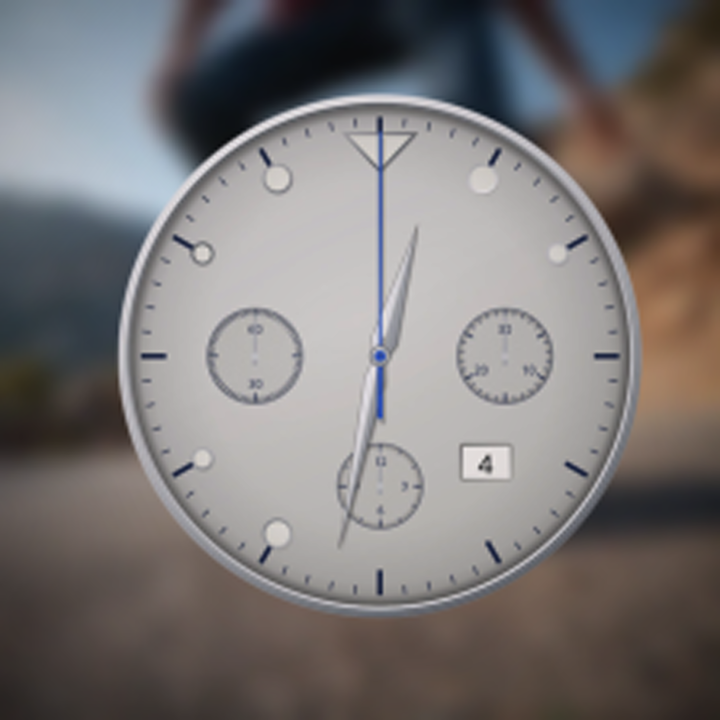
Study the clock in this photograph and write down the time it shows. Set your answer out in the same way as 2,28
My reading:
12,32
